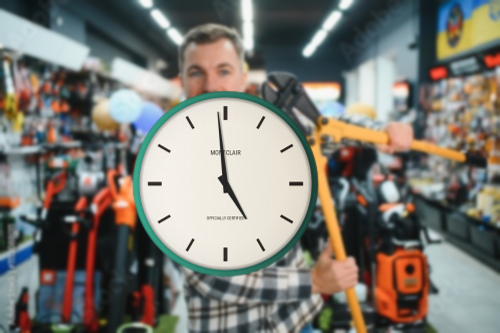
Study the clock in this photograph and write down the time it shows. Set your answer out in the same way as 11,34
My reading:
4,59
